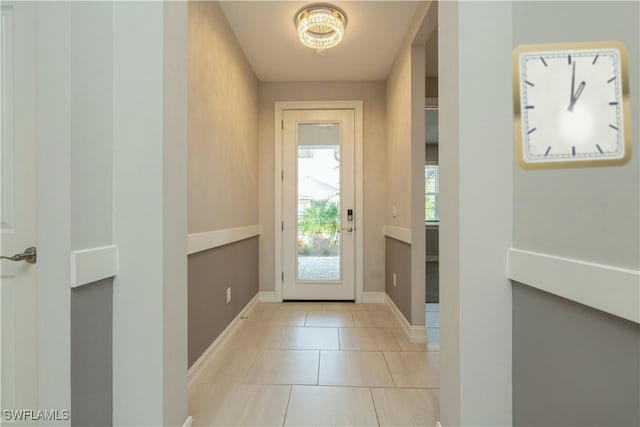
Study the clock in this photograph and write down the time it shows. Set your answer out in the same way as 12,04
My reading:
1,01
